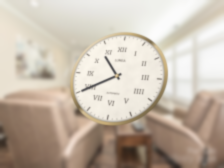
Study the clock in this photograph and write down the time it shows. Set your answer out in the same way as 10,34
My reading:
10,40
